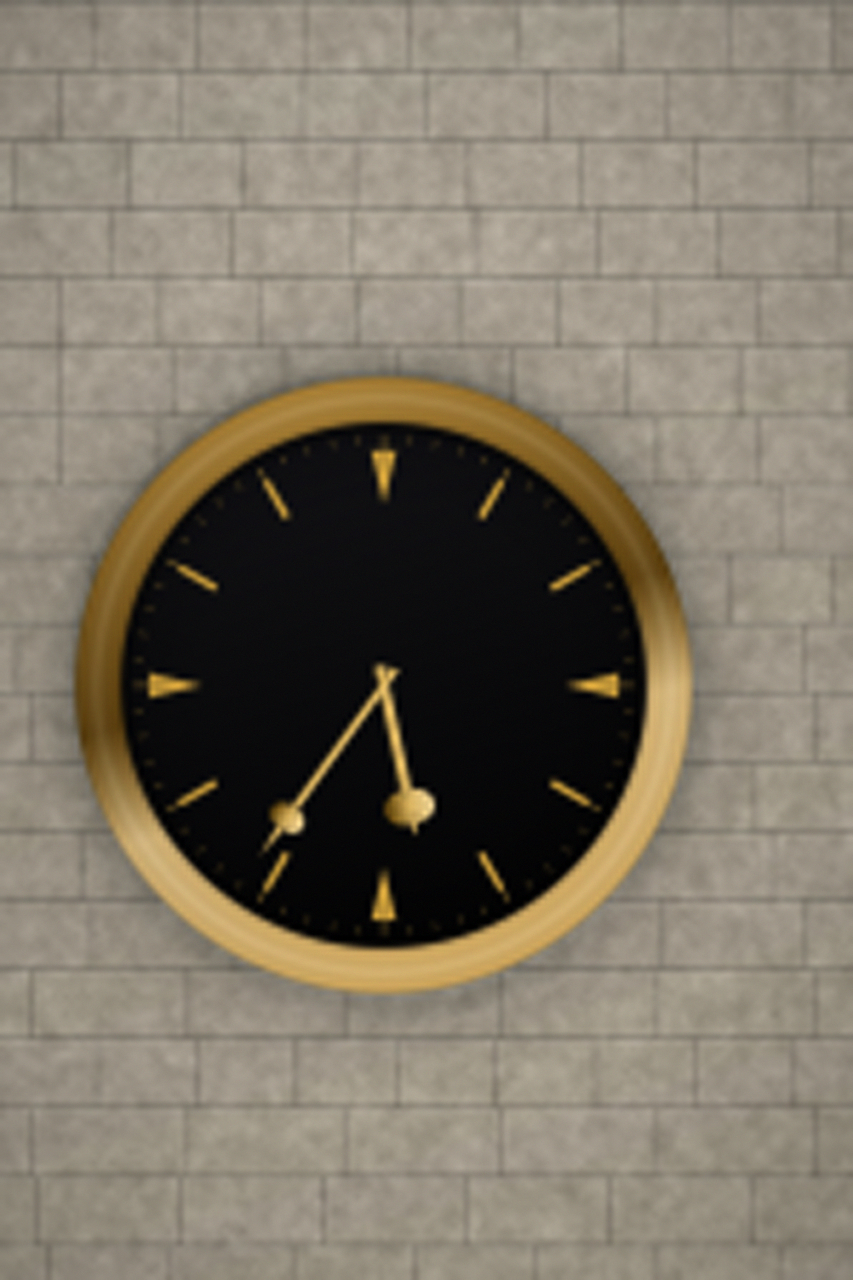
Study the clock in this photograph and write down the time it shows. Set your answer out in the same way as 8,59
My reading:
5,36
